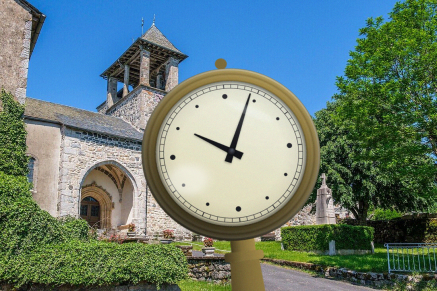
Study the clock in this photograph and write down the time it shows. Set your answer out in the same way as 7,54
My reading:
10,04
